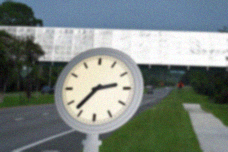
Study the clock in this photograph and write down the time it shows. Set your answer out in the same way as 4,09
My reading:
2,37
